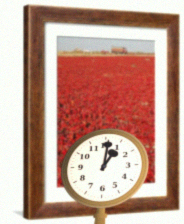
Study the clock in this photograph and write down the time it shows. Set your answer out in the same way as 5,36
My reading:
1,01
